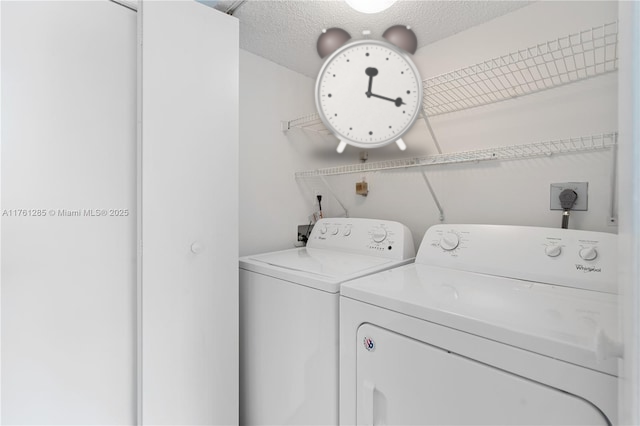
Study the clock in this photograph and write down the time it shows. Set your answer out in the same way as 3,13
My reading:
12,18
